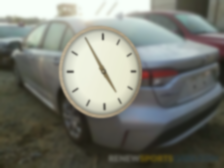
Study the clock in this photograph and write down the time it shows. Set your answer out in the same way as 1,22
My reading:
4,55
